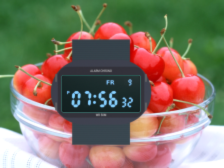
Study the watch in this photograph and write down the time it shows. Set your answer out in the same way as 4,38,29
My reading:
7,56,32
